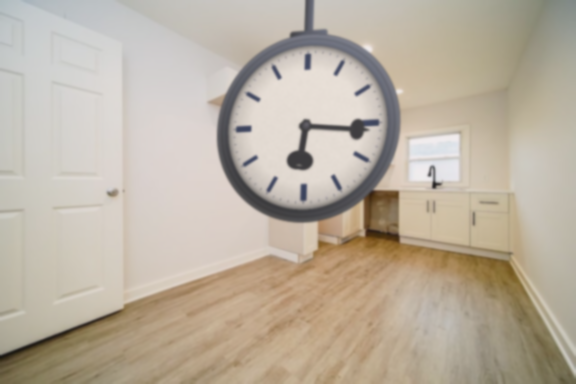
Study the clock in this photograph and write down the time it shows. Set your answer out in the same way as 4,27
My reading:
6,16
